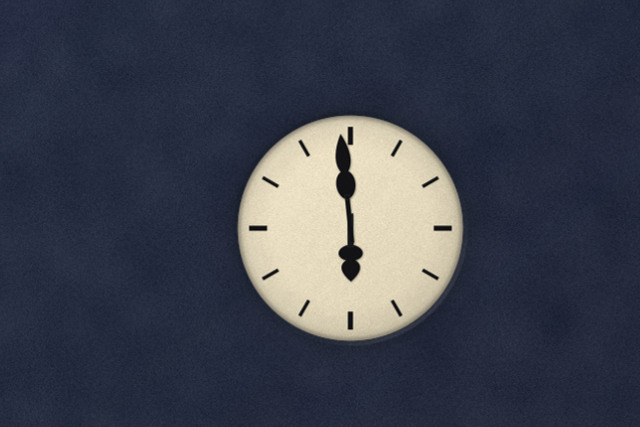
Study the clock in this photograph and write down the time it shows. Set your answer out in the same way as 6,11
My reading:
5,59
